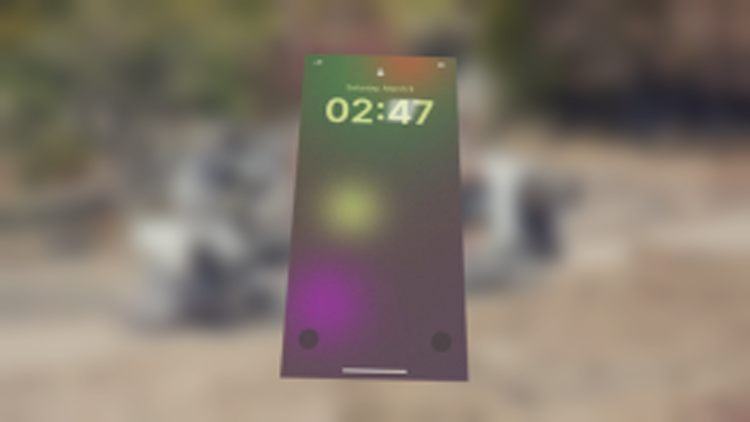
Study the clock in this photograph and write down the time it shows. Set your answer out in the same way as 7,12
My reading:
2,47
